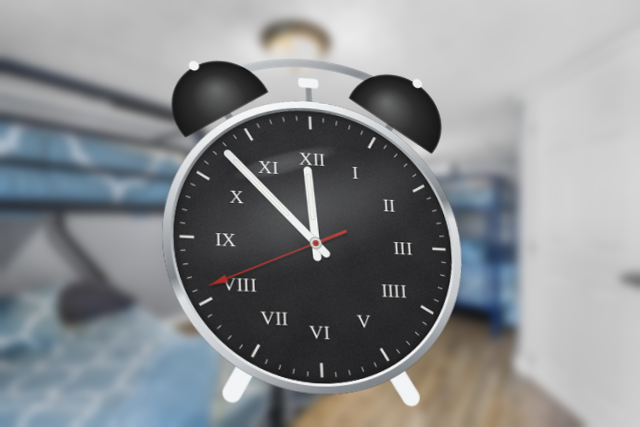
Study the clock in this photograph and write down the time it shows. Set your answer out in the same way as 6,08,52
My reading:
11,52,41
